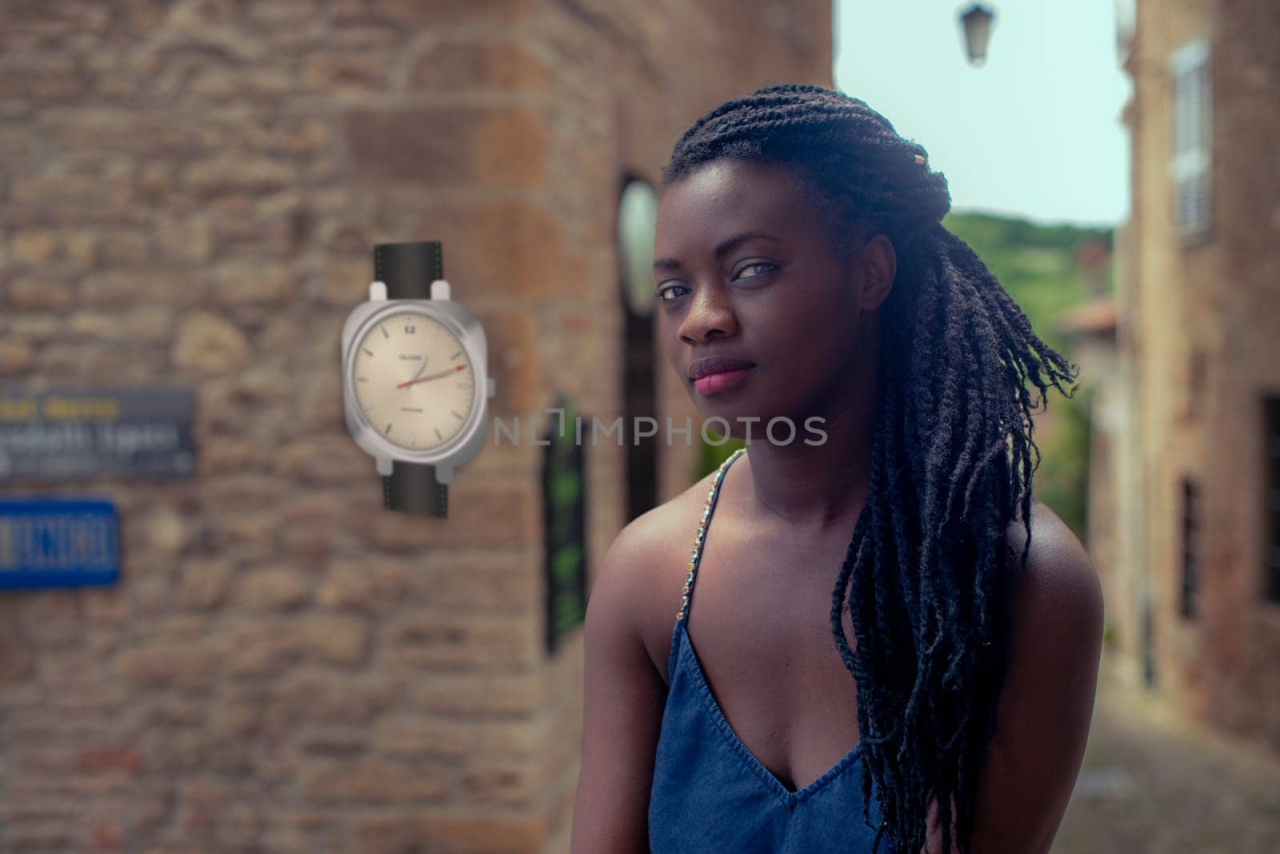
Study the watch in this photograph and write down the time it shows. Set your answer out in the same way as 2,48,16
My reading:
1,12,12
